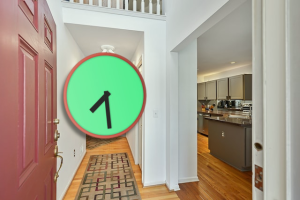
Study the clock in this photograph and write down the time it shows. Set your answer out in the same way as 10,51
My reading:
7,29
